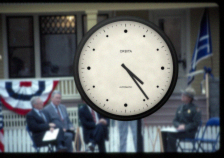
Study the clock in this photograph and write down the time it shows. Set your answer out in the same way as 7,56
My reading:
4,24
